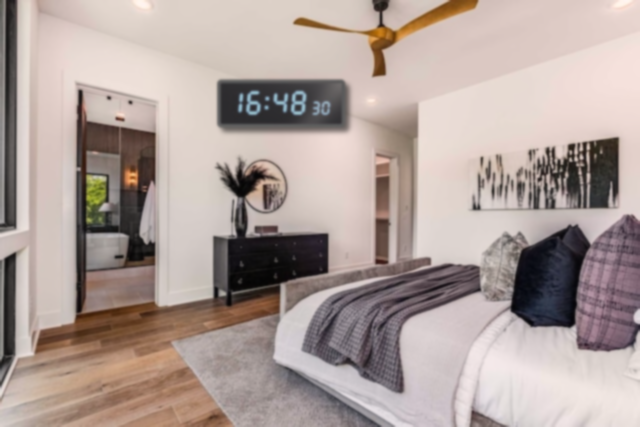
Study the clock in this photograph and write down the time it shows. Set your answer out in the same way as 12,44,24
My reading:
16,48,30
